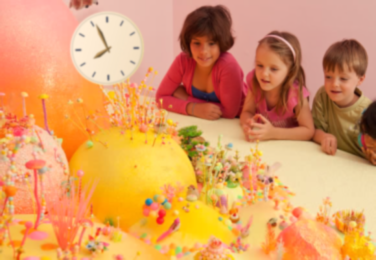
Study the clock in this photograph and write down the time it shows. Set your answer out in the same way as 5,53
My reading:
7,56
